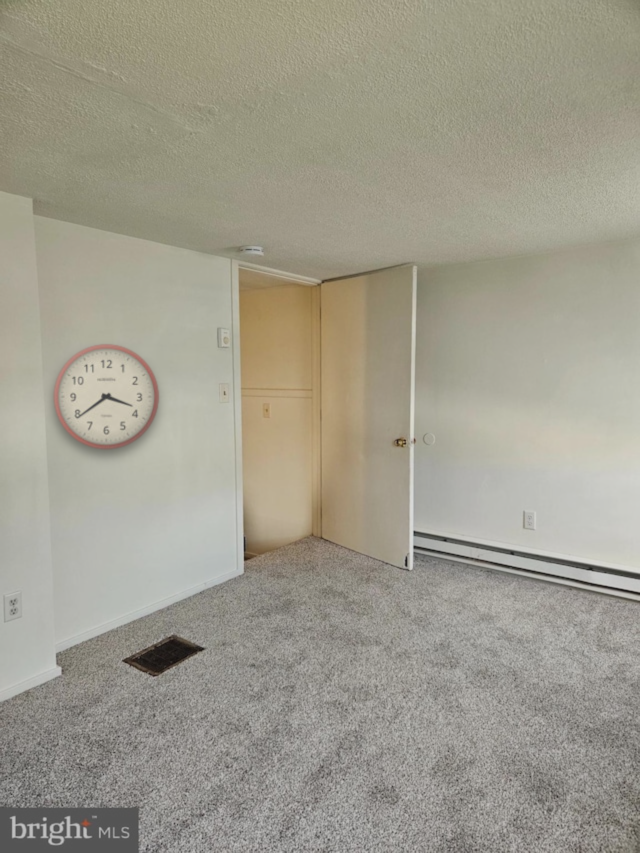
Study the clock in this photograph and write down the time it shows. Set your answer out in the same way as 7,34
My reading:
3,39
